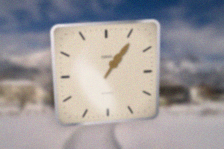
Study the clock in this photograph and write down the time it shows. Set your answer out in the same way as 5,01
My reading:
1,06
